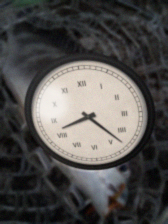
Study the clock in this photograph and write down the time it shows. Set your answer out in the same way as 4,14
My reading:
8,23
